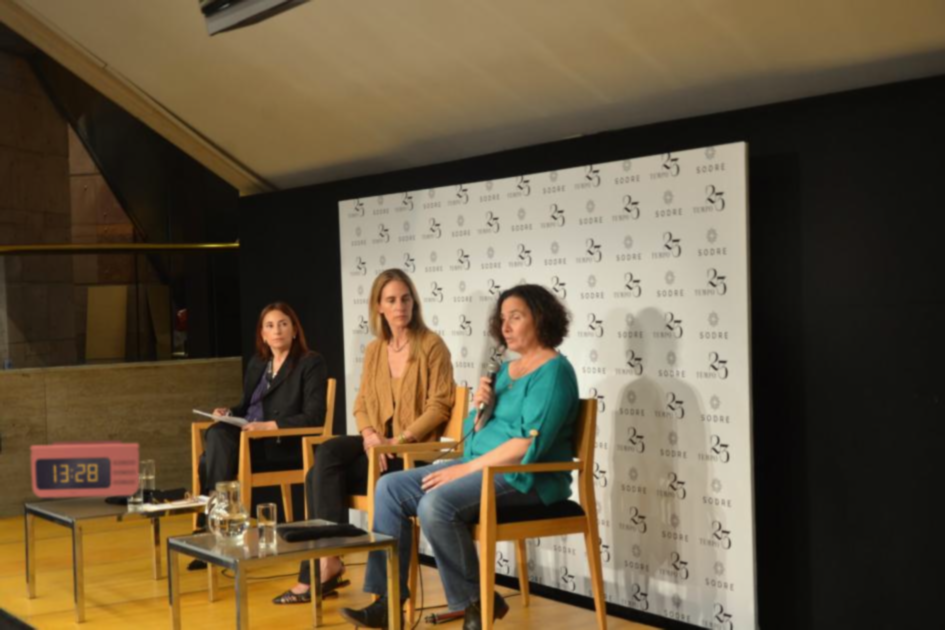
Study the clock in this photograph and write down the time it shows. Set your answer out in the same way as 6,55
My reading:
13,28
